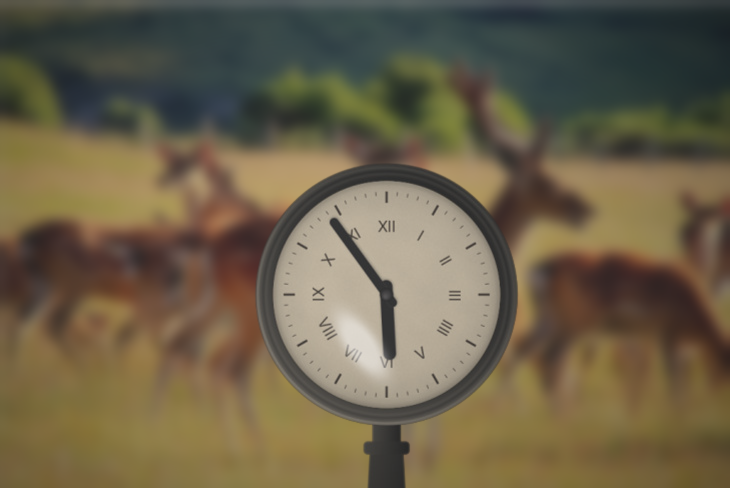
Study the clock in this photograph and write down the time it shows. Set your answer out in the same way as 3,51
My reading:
5,54
